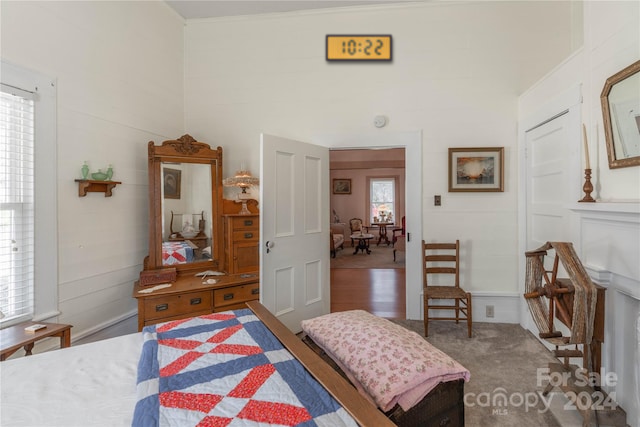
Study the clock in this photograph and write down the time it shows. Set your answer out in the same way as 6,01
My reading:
10,22
